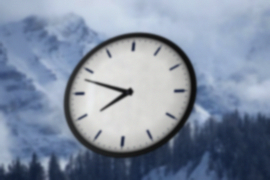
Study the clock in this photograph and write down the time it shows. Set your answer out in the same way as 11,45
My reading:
7,48
